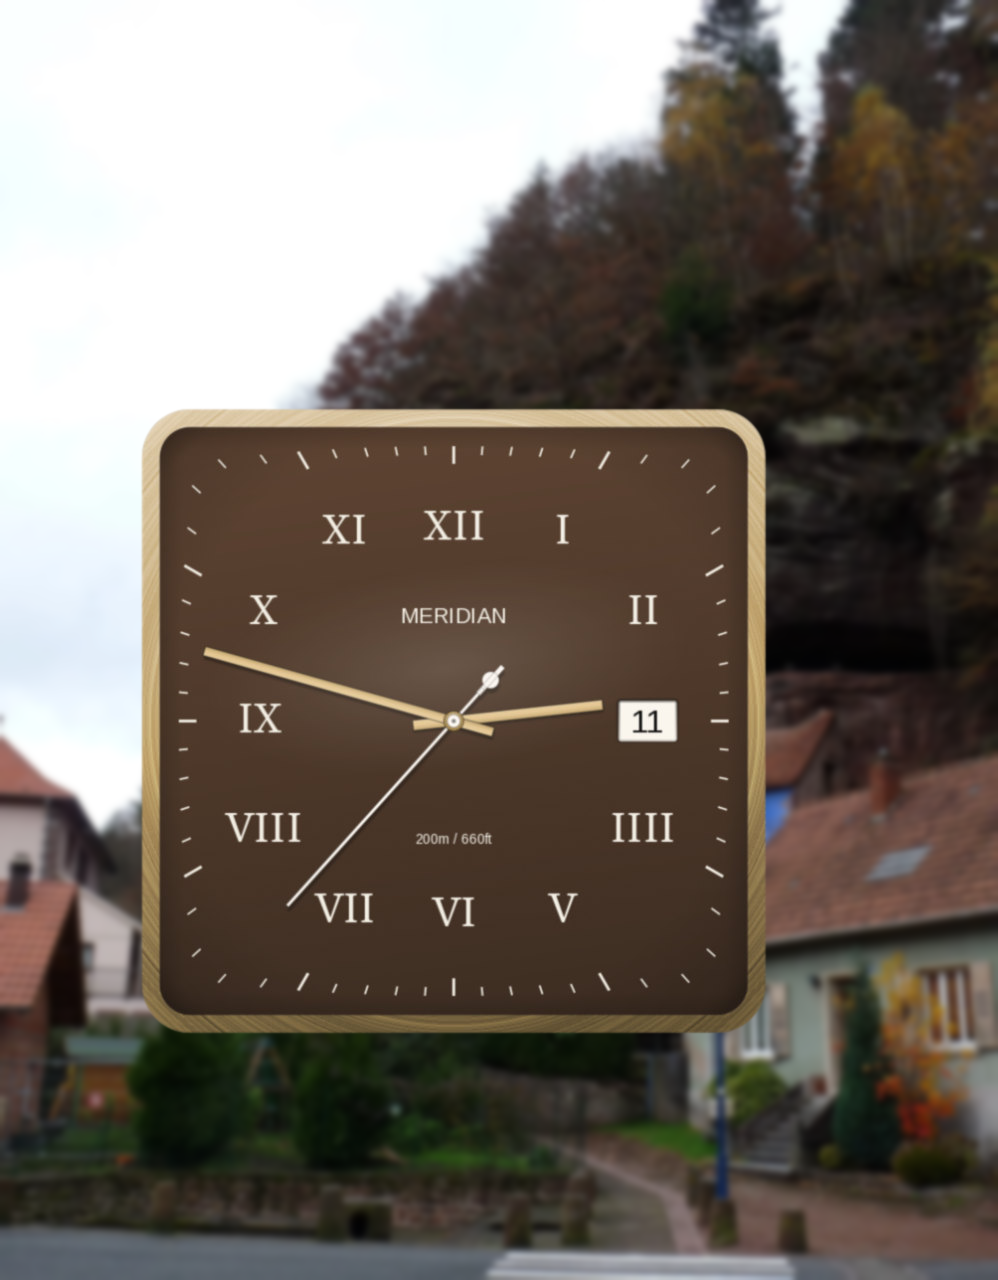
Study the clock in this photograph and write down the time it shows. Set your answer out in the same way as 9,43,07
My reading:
2,47,37
